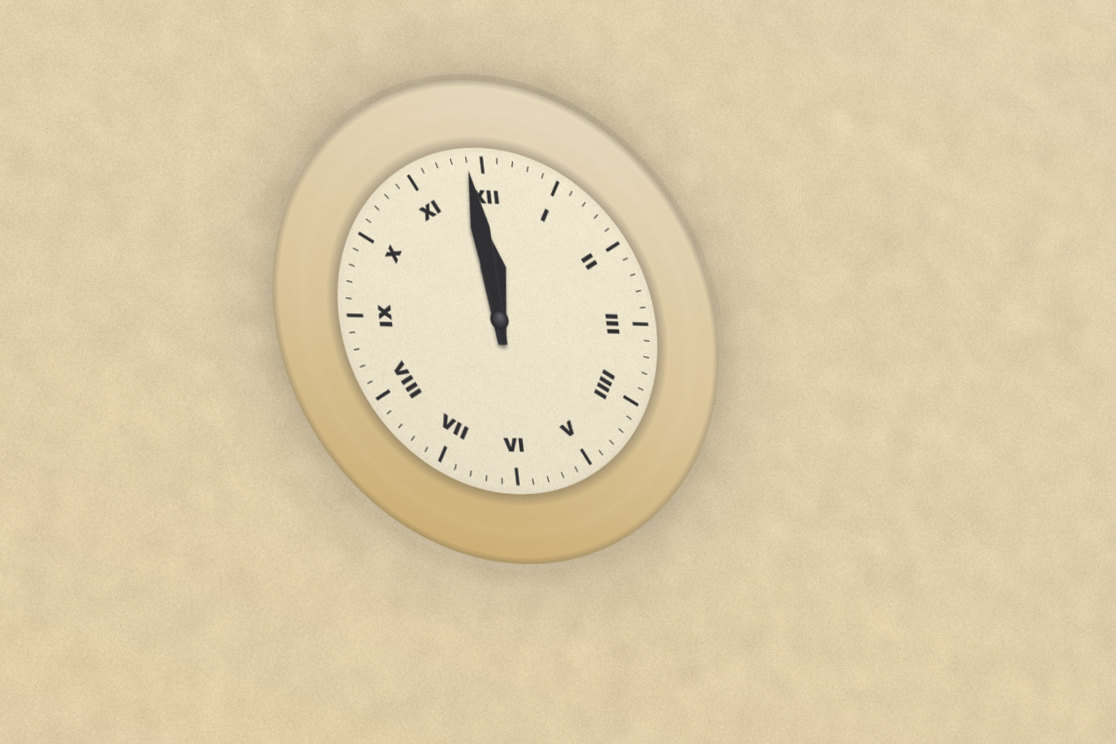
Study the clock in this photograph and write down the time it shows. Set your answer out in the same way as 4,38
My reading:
11,59
